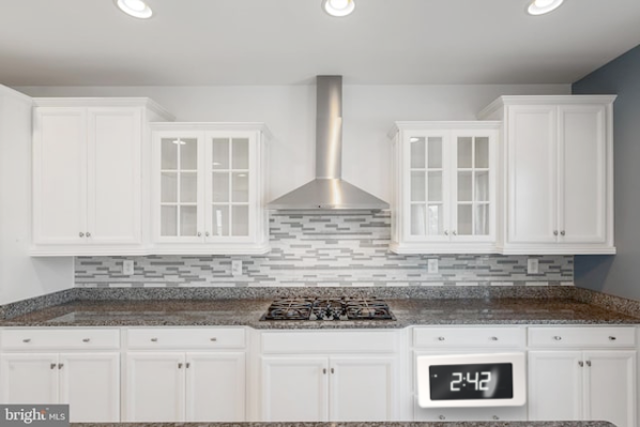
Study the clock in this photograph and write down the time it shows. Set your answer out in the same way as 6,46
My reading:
2,42
